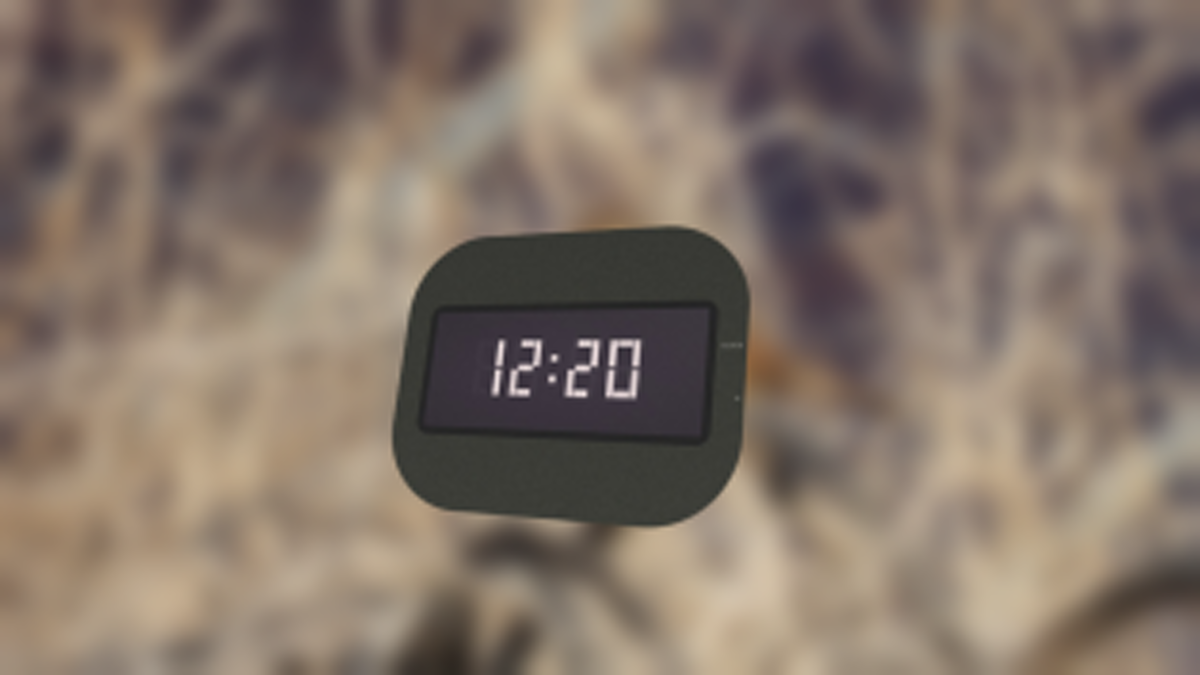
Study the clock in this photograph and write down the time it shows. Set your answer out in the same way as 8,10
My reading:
12,20
